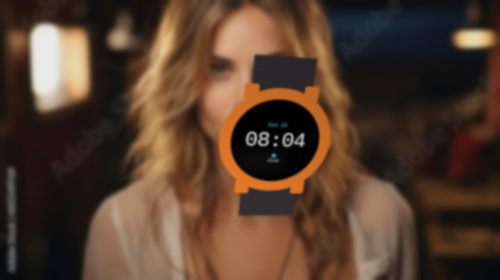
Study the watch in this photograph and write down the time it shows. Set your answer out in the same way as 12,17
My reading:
8,04
